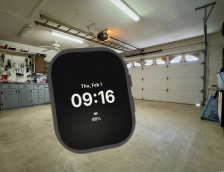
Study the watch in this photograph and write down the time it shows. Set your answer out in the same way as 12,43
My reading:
9,16
